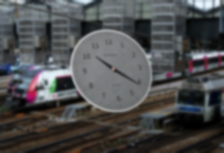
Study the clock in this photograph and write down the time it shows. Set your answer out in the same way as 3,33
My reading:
10,21
